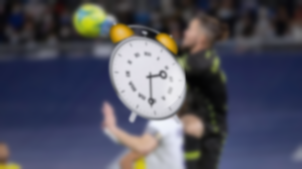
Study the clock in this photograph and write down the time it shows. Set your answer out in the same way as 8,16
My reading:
2,31
